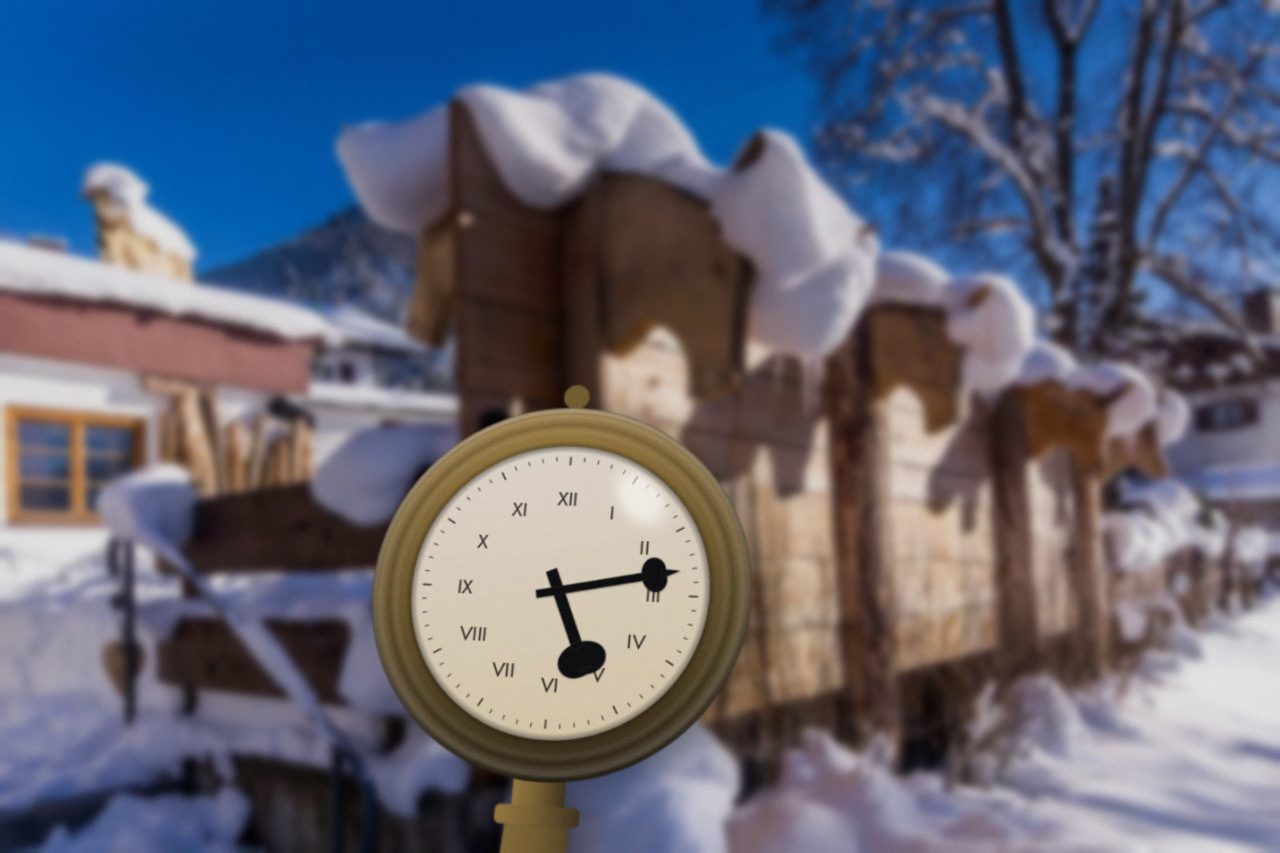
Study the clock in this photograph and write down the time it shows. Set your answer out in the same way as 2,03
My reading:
5,13
